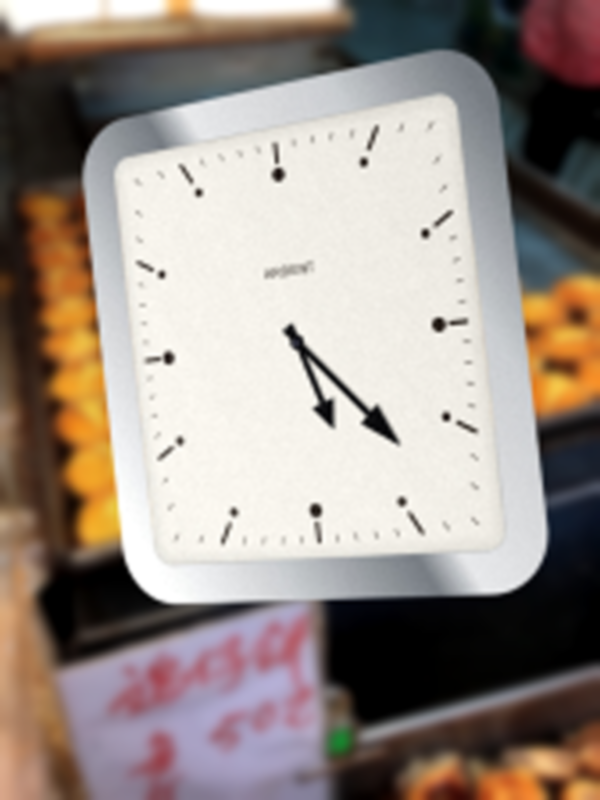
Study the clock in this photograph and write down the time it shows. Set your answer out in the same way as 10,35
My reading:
5,23
